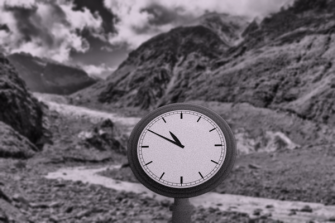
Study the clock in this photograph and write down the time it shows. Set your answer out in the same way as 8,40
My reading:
10,50
